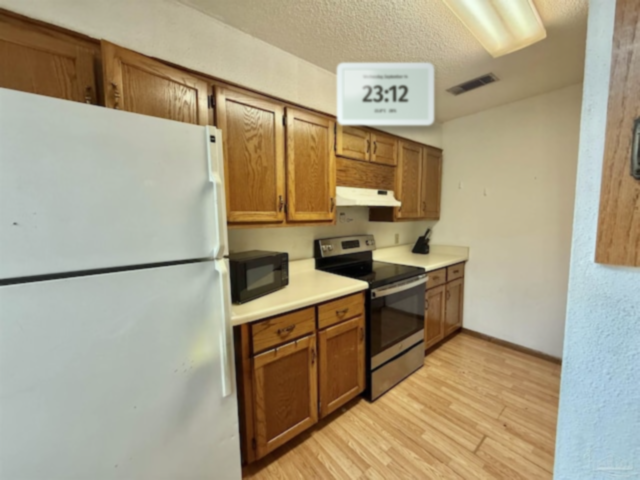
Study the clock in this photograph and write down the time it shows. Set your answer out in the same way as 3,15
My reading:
23,12
